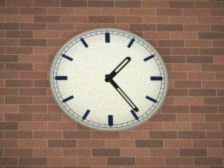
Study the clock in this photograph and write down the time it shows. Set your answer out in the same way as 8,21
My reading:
1,24
